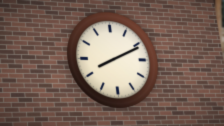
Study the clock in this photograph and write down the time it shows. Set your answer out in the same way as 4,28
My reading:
8,11
